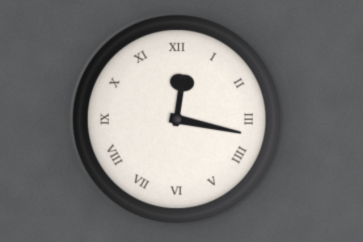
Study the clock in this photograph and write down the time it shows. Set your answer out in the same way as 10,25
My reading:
12,17
